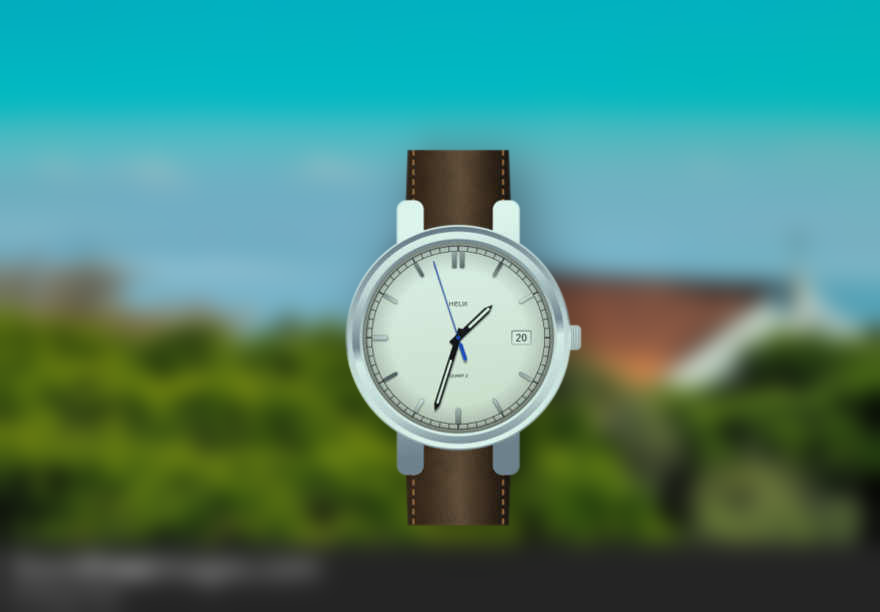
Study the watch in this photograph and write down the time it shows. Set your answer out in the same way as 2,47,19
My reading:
1,32,57
